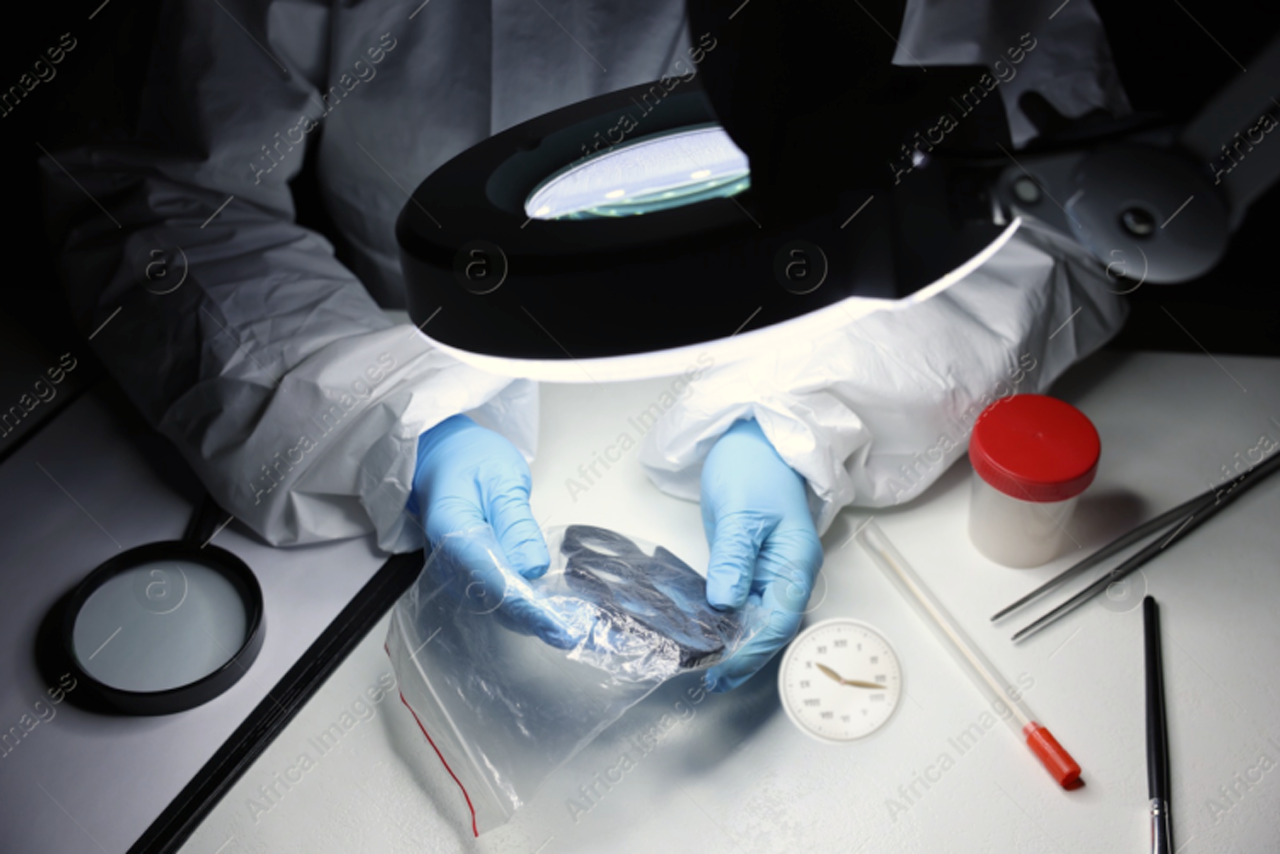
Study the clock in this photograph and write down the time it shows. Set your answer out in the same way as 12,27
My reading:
10,17
